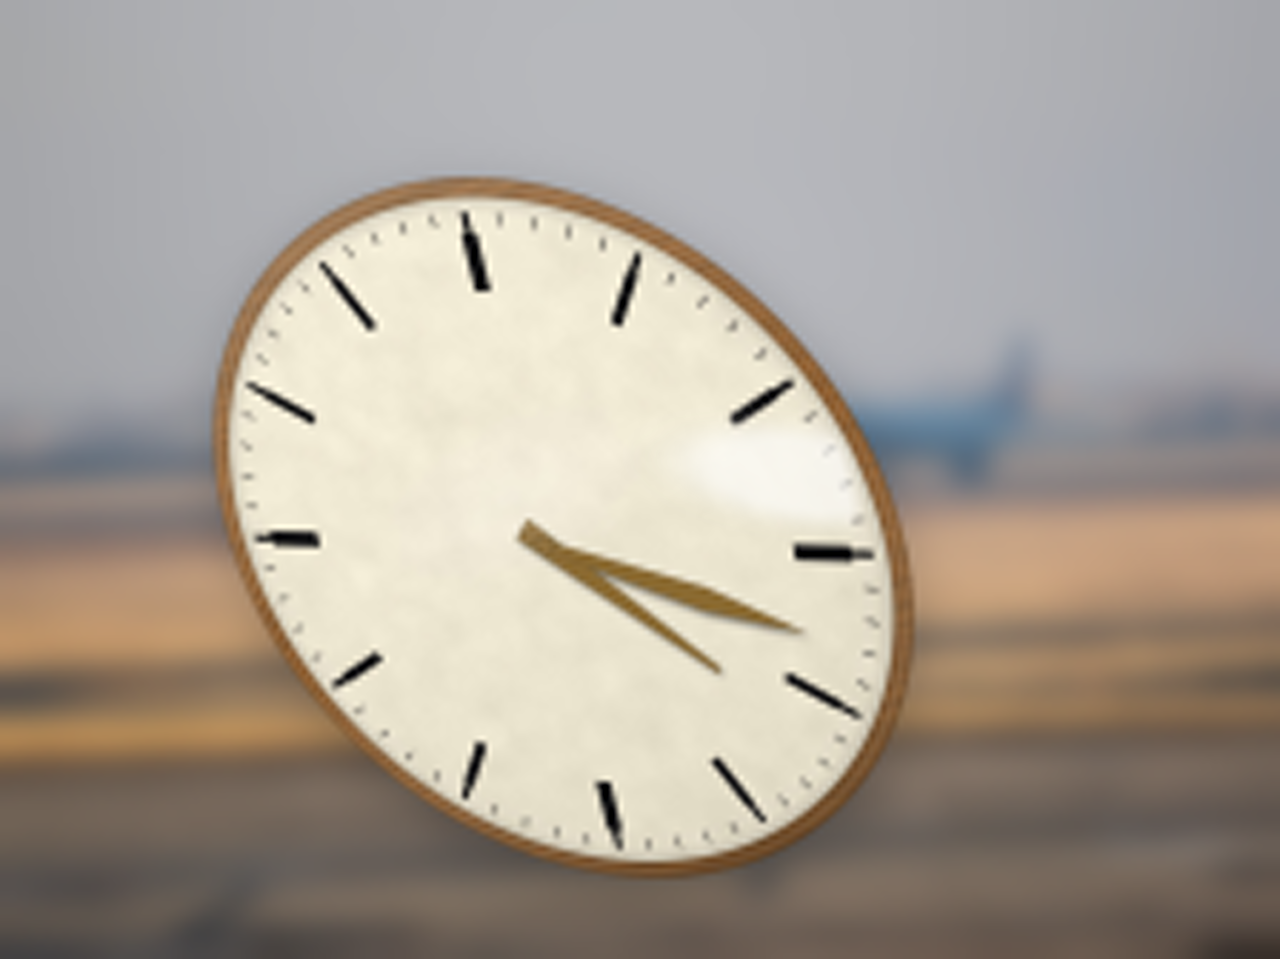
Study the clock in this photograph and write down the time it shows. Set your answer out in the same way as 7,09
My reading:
4,18
